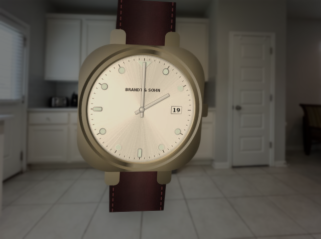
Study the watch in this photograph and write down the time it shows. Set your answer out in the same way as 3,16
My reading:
2,00
